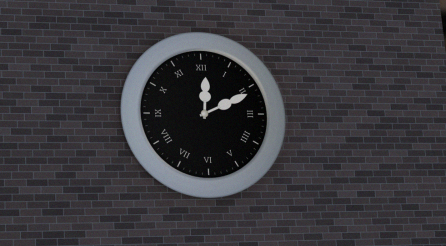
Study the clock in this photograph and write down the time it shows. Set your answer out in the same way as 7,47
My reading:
12,11
